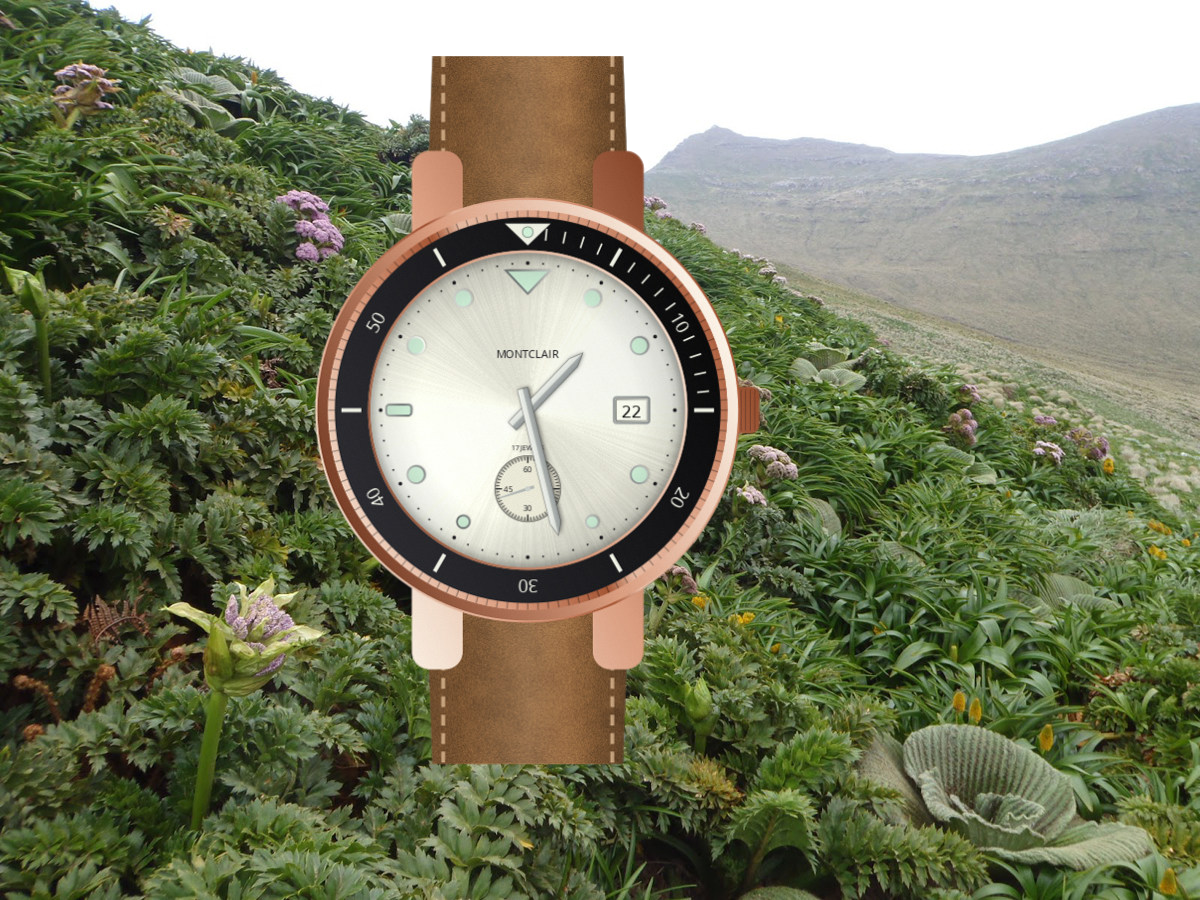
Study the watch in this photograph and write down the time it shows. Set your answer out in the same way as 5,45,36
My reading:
1,27,42
